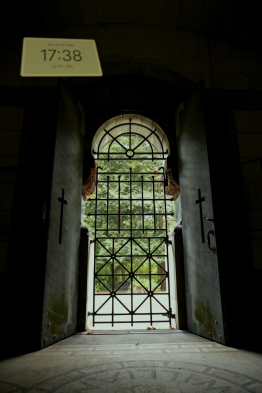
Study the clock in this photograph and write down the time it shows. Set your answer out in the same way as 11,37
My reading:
17,38
